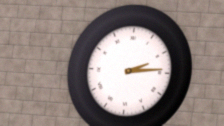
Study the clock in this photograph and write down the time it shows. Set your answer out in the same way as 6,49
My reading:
2,14
